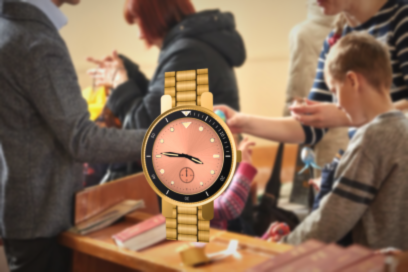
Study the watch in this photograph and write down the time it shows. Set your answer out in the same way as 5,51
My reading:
3,46
